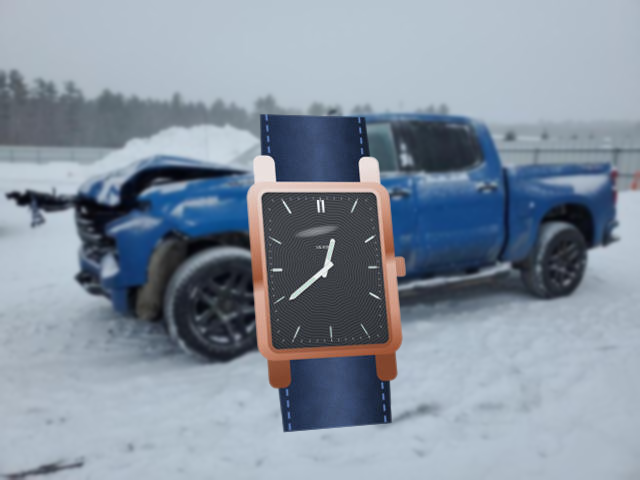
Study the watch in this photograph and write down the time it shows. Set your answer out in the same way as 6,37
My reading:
12,39
